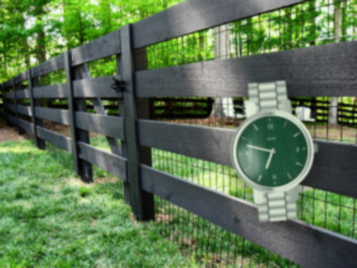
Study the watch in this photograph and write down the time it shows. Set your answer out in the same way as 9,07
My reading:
6,48
